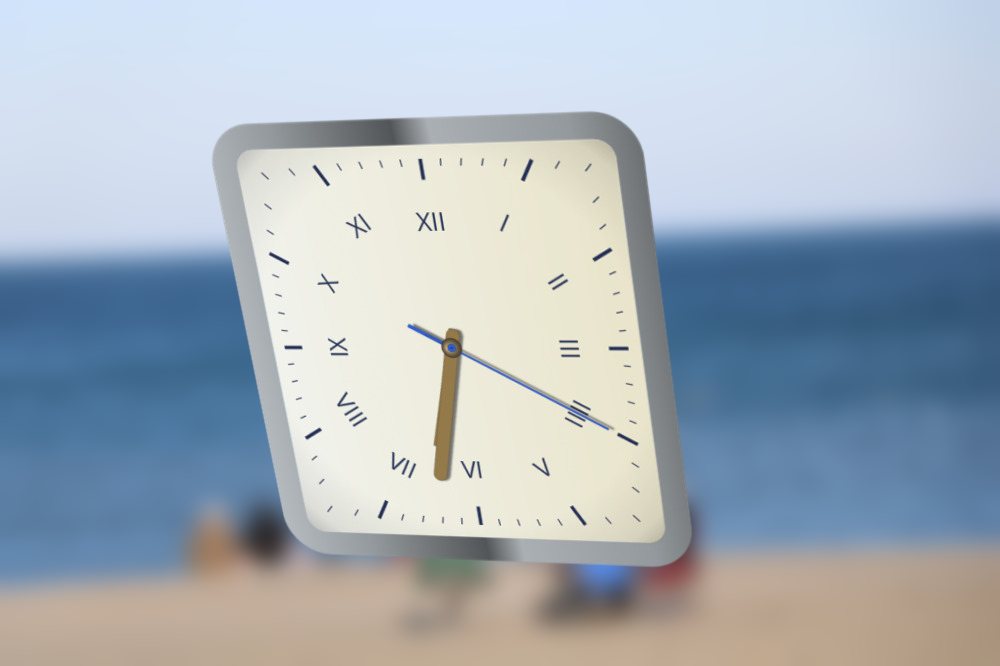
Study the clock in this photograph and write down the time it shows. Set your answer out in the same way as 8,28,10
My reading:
6,32,20
